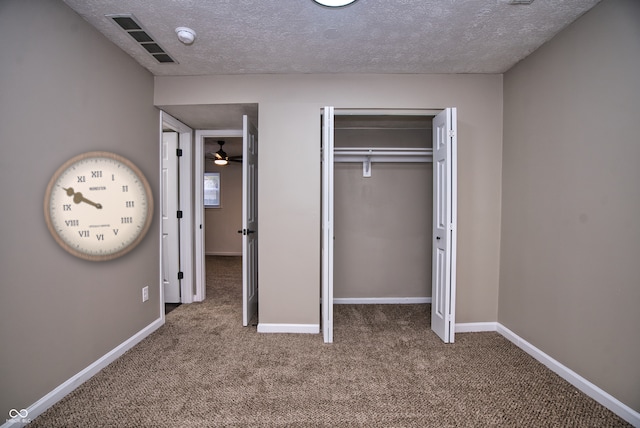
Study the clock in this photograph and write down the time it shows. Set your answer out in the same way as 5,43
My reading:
9,50
